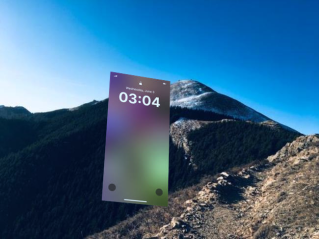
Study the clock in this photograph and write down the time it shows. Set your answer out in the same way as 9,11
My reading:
3,04
